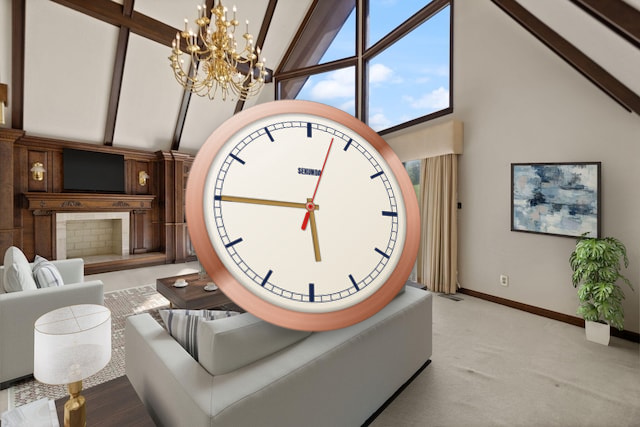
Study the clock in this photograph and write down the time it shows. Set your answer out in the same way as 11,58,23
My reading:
5,45,03
